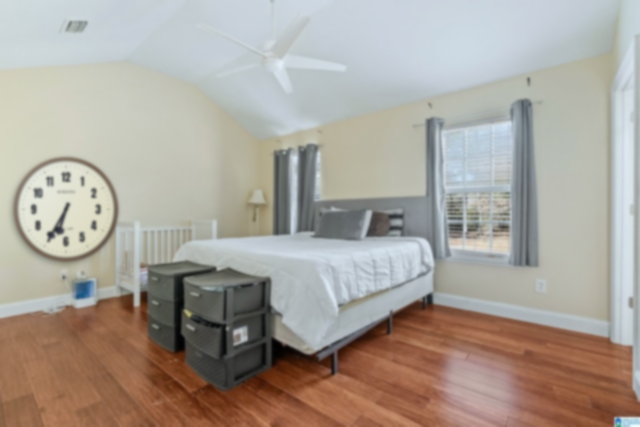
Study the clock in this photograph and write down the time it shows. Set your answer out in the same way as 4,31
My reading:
6,35
